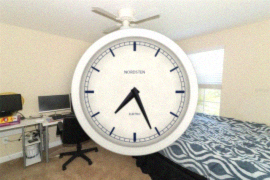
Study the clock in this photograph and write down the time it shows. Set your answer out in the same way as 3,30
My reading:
7,26
